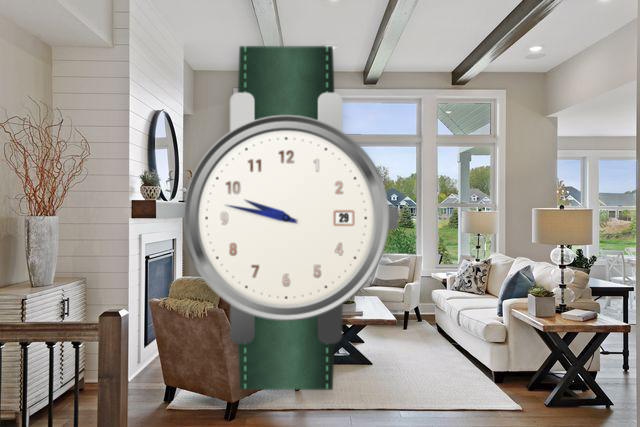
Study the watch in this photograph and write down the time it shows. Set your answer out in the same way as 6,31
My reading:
9,47
